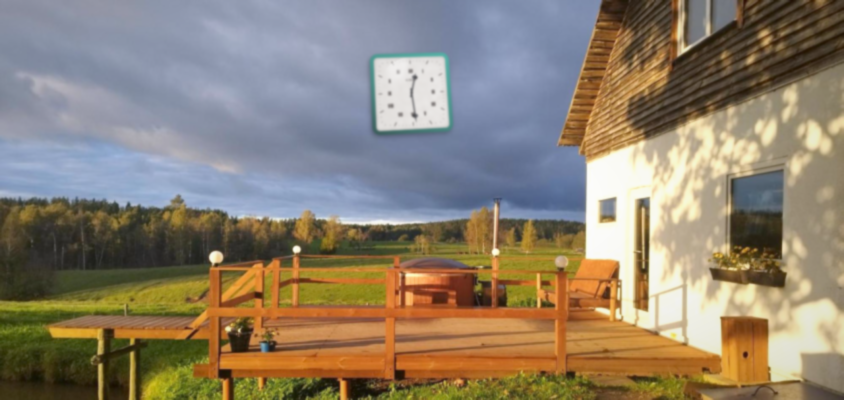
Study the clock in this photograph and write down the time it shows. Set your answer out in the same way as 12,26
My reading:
12,29
